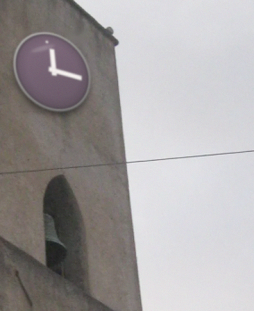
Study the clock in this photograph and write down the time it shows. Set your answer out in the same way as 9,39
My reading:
12,18
